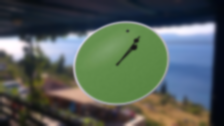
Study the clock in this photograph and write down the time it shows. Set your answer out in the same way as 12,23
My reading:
1,04
